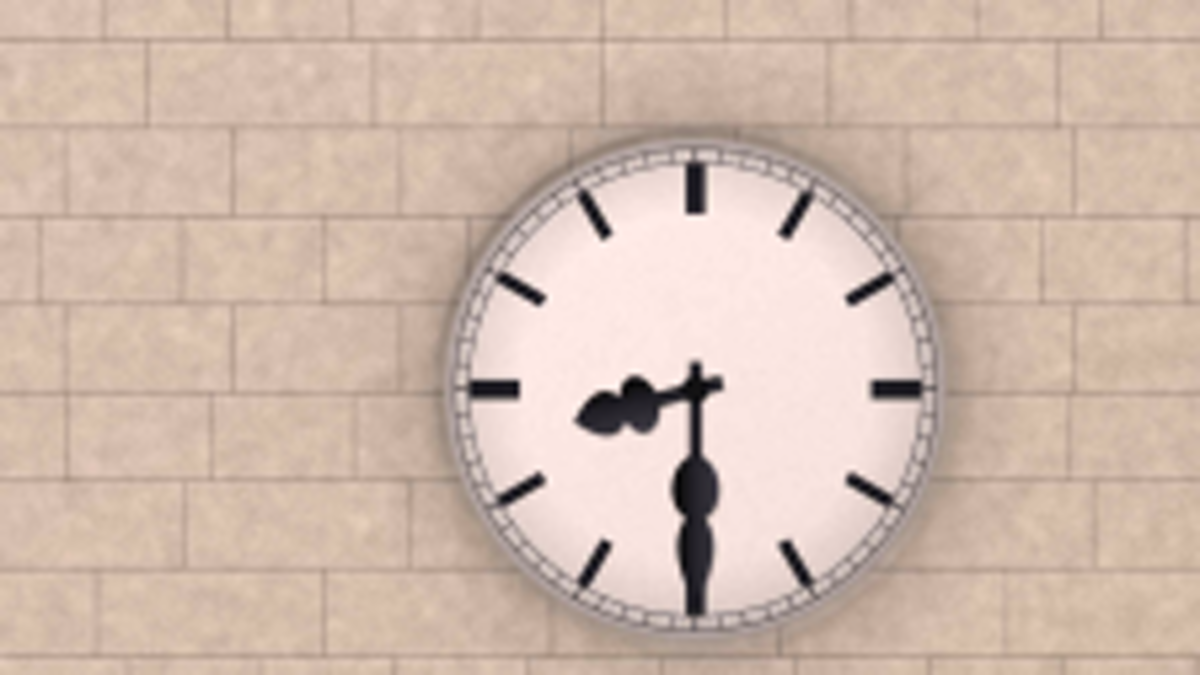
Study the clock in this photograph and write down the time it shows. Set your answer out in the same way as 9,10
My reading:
8,30
